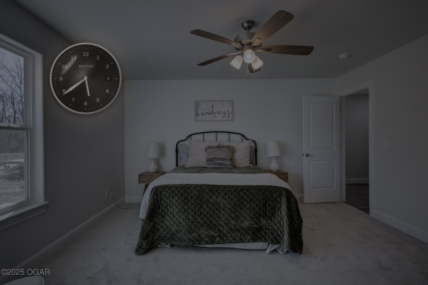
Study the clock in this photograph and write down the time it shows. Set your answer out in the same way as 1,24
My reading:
5,39
